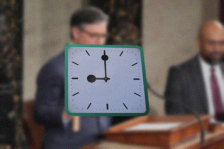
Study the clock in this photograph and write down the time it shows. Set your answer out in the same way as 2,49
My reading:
9,00
